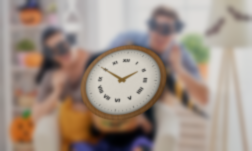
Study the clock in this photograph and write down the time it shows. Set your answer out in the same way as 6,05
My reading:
1,50
